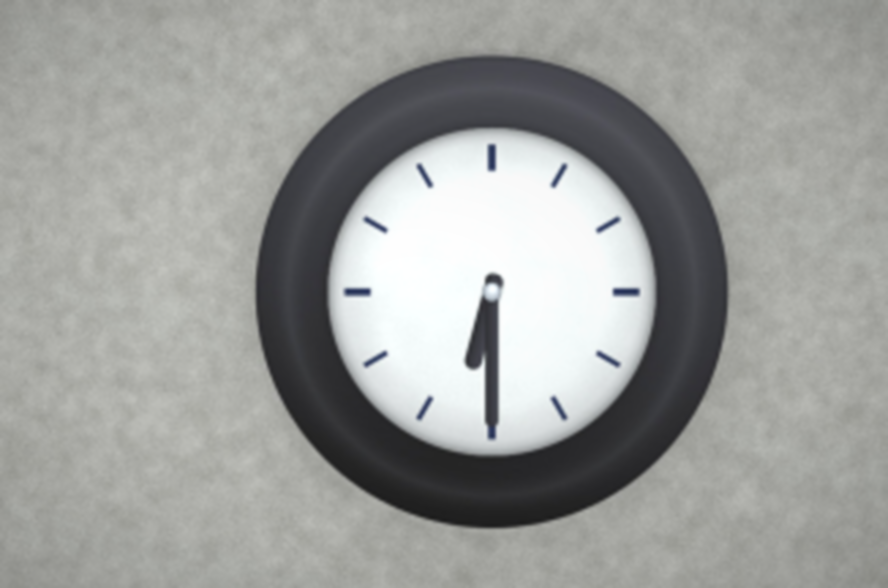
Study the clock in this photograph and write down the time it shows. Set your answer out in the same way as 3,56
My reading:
6,30
